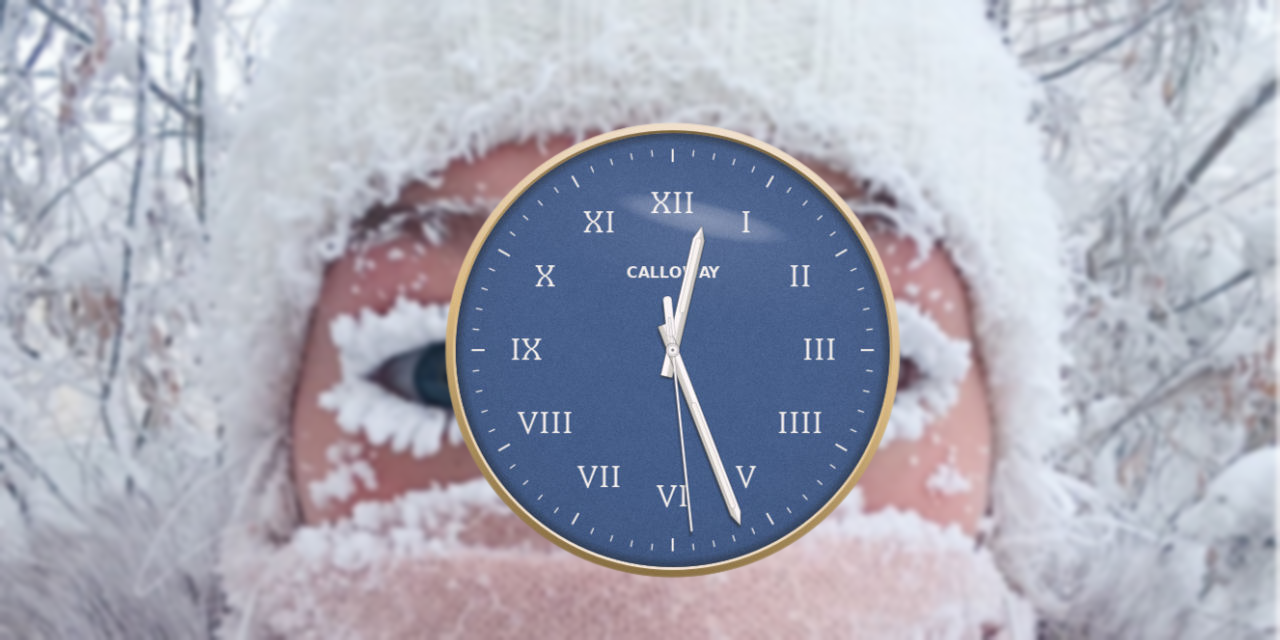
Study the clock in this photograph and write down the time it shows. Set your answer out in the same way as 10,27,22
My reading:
12,26,29
